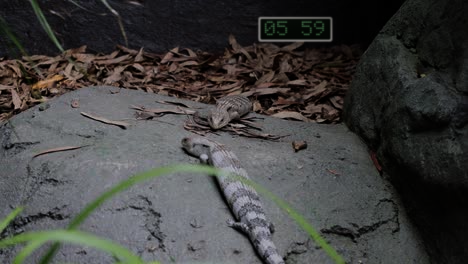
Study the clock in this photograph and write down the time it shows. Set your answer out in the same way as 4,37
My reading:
5,59
